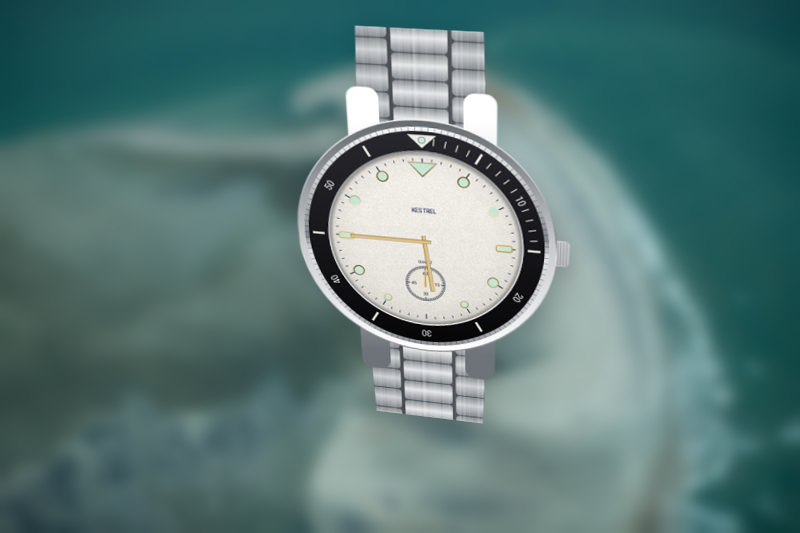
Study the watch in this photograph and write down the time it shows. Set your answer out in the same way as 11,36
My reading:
5,45
